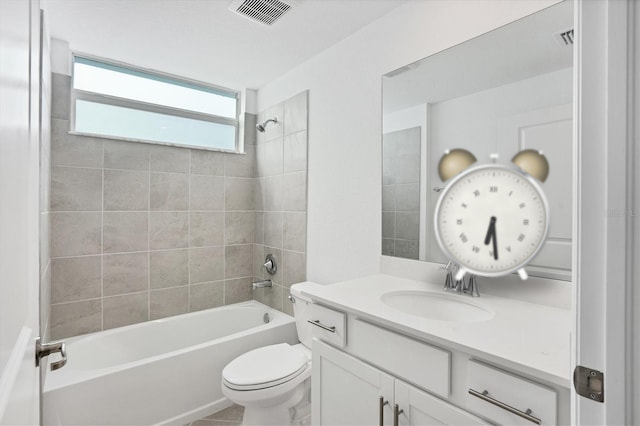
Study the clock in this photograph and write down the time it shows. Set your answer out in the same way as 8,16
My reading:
6,29
